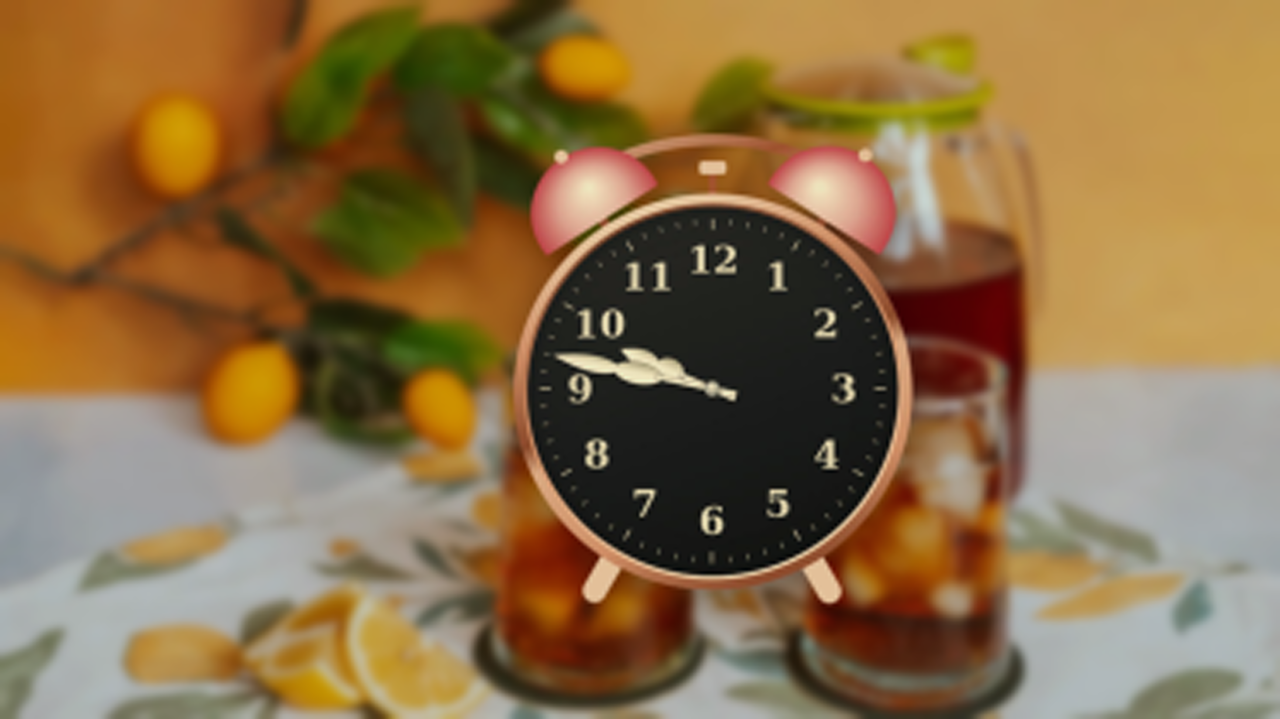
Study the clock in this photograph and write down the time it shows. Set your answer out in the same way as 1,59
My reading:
9,47
